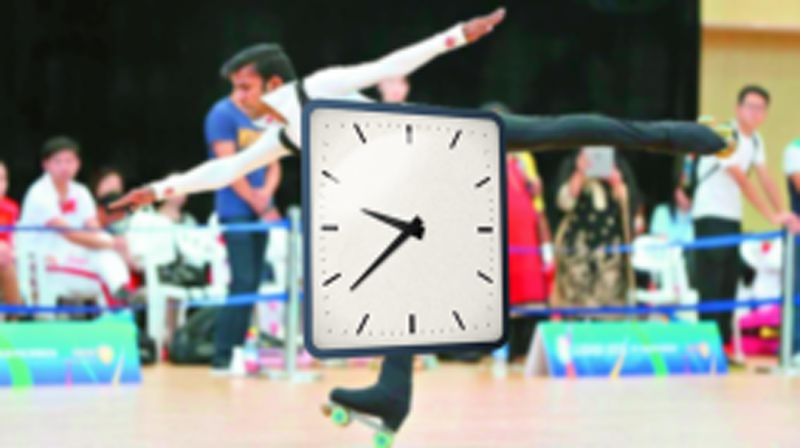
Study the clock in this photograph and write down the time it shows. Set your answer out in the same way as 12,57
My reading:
9,38
